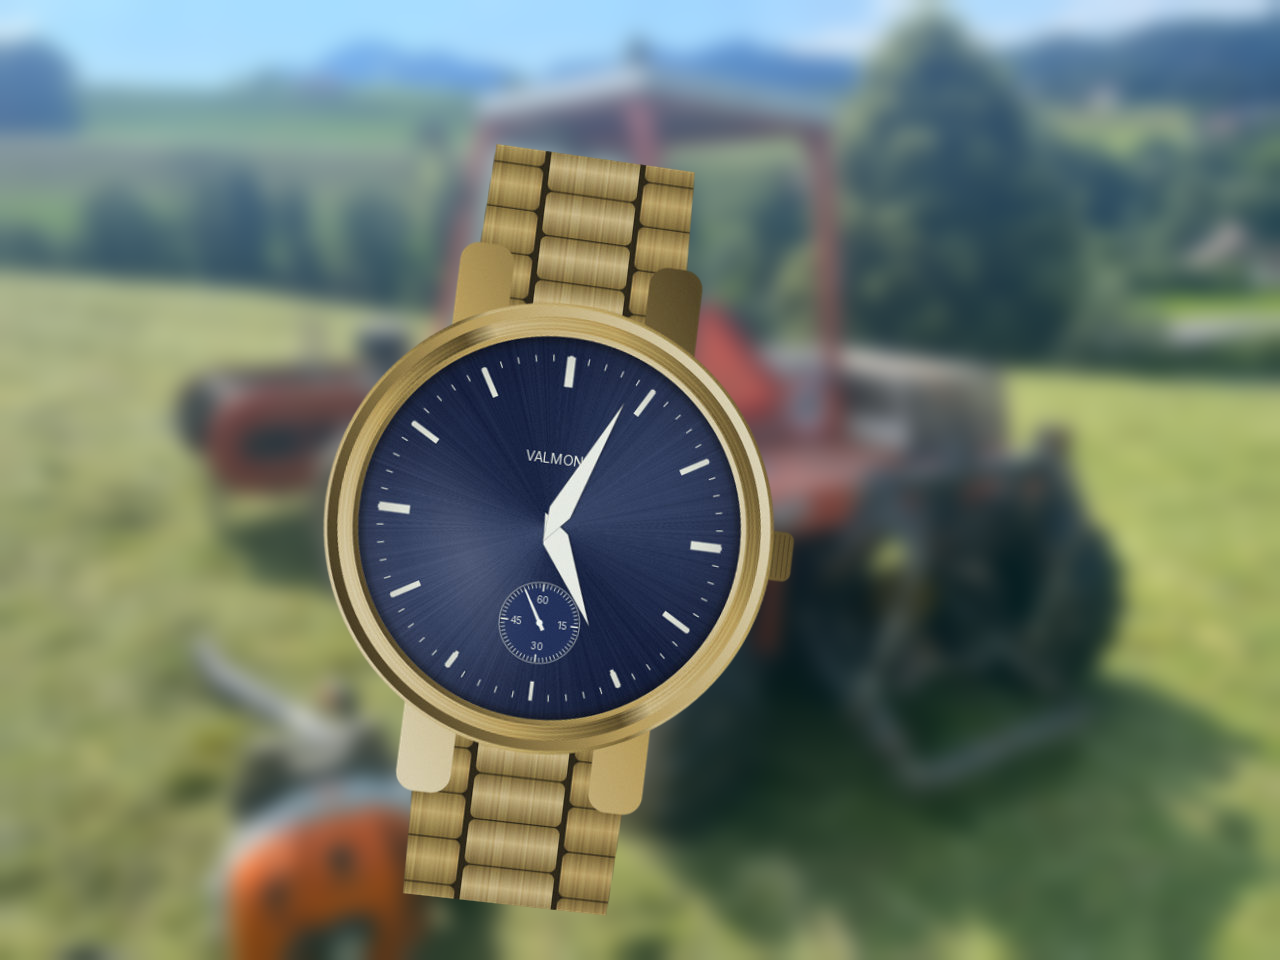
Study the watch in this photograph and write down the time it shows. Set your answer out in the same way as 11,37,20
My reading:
5,03,55
